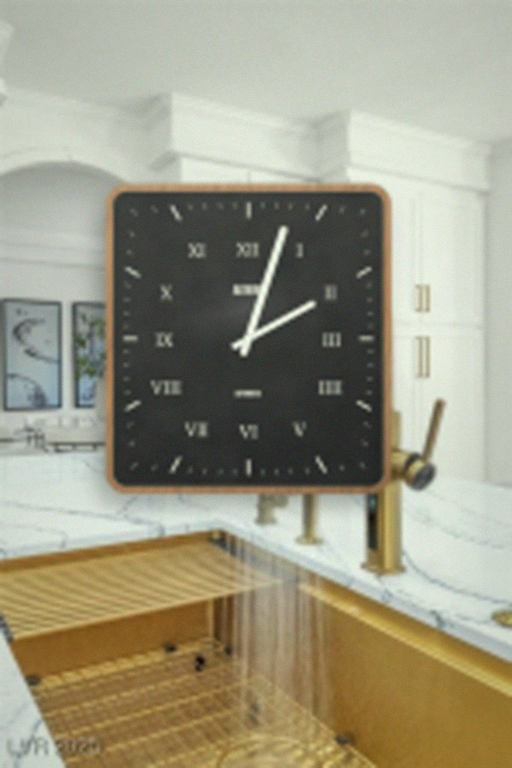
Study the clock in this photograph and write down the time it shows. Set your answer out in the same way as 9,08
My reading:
2,03
